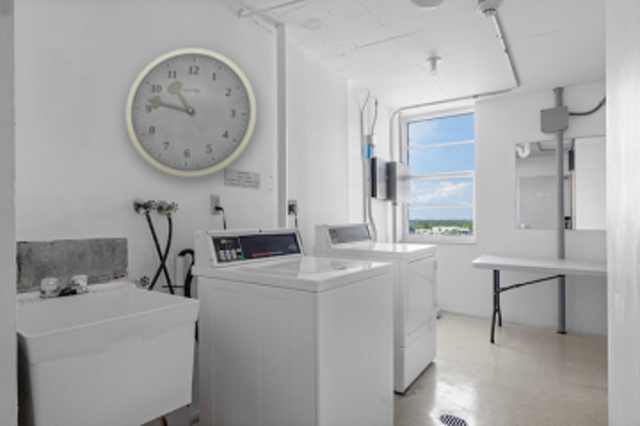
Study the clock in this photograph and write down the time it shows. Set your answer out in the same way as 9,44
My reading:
10,47
